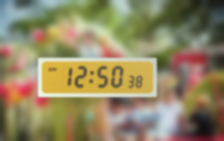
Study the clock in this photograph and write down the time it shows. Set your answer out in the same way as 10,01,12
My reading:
12,50,38
